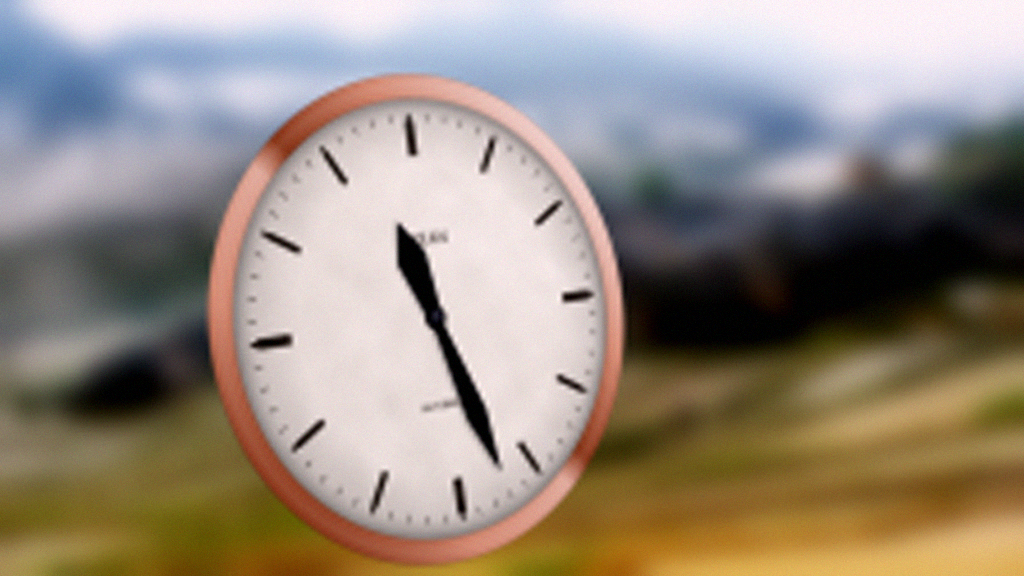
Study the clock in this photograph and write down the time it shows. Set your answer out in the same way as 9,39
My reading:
11,27
